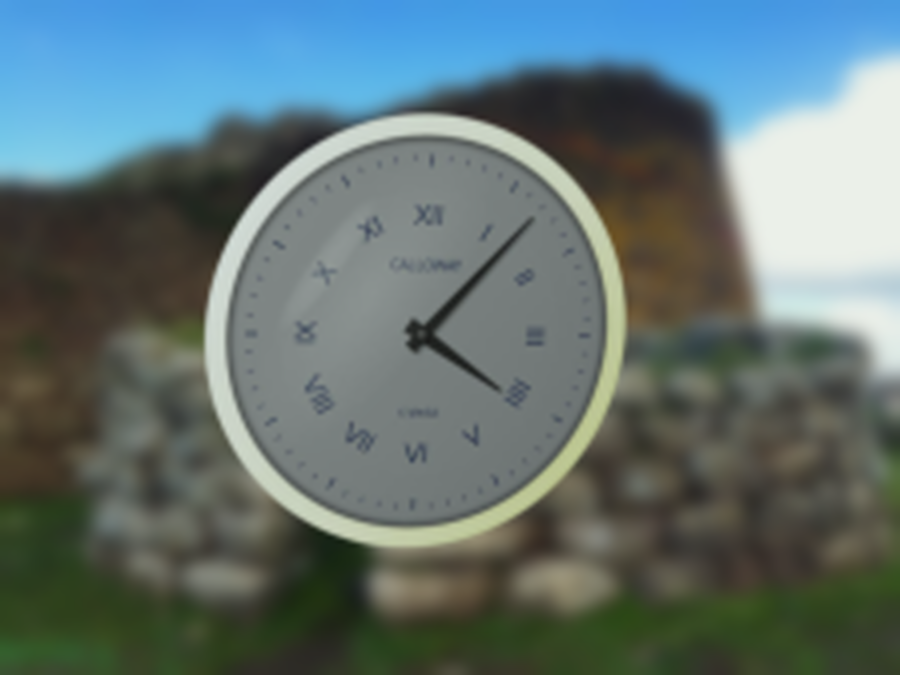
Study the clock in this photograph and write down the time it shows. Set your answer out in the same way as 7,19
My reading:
4,07
